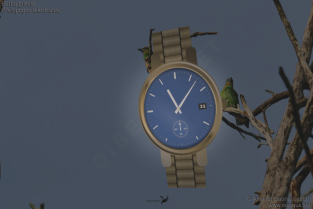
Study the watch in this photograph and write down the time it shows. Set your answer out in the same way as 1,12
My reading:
11,07
